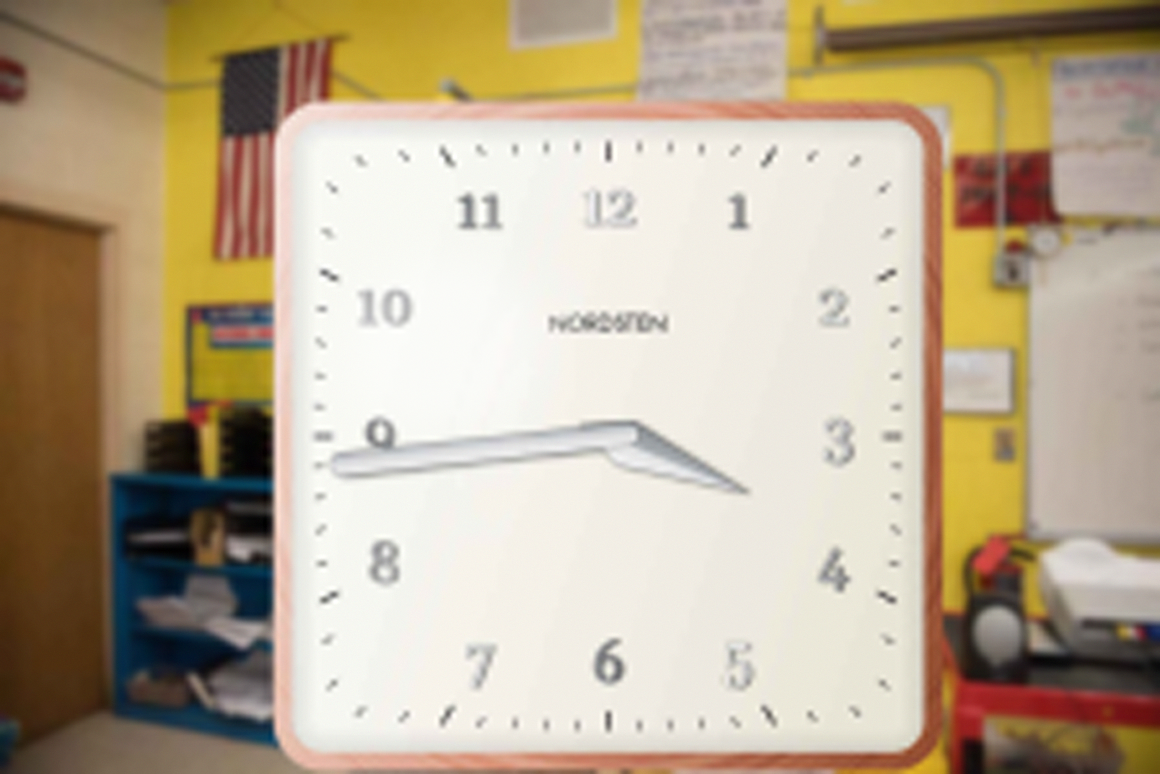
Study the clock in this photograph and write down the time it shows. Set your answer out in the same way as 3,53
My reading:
3,44
